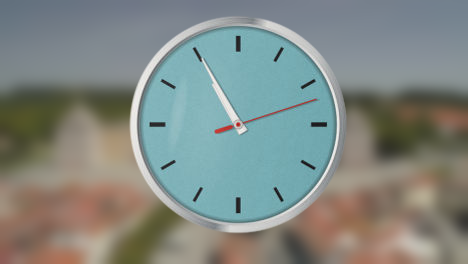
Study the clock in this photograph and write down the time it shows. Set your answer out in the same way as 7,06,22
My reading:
10,55,12
